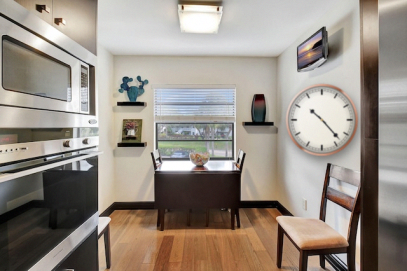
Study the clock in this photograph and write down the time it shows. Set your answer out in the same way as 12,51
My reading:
10,23
